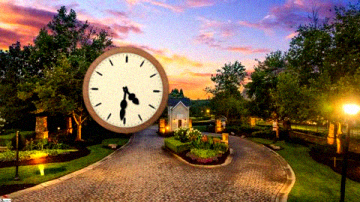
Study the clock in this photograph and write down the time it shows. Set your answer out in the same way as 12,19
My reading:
4,31
